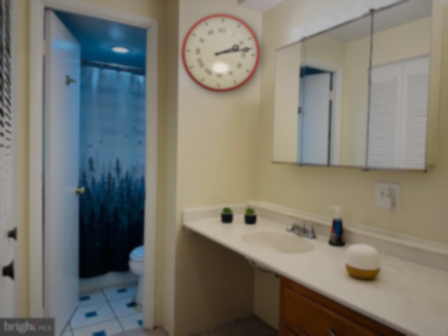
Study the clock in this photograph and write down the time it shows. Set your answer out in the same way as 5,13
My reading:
2,13
